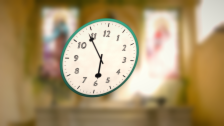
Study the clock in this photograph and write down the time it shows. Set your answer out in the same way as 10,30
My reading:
5,54
